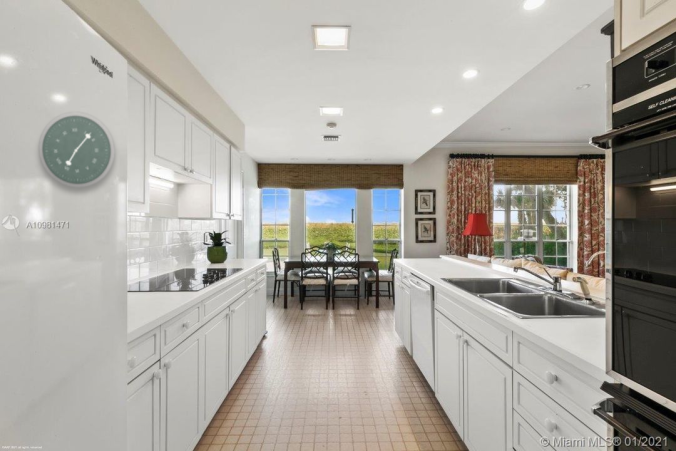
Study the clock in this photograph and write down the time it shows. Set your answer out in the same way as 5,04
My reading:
7,07
